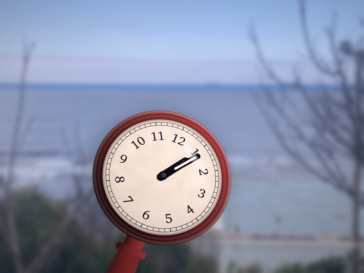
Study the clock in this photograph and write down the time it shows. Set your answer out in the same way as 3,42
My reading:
1,06
